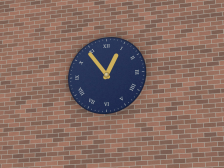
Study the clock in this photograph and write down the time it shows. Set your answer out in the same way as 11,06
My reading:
12,54
